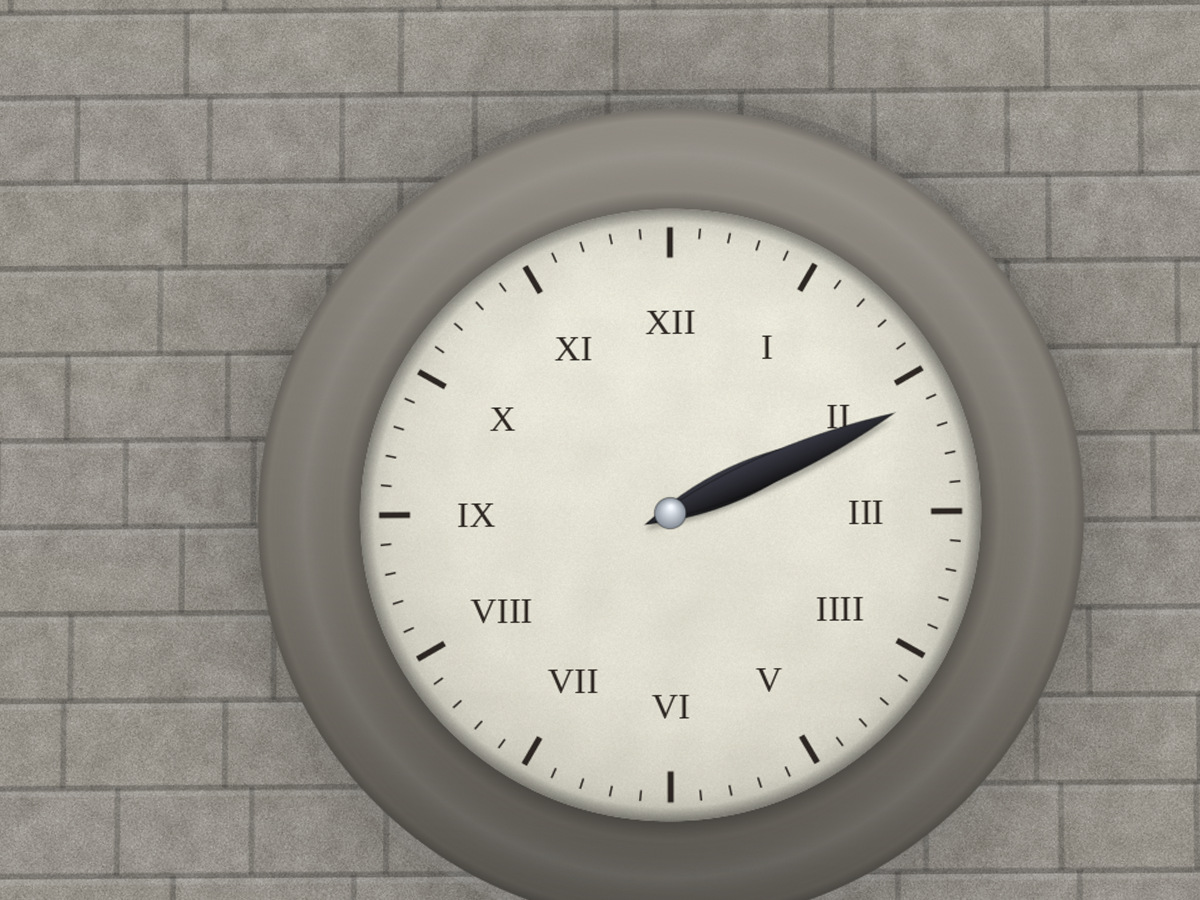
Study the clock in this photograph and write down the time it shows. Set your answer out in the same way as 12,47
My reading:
2,11
